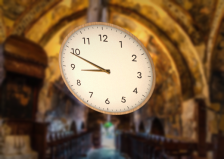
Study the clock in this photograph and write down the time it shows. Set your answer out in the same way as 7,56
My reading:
8,49
